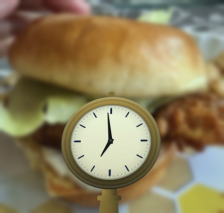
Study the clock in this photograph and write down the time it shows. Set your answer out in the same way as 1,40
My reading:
6,59
